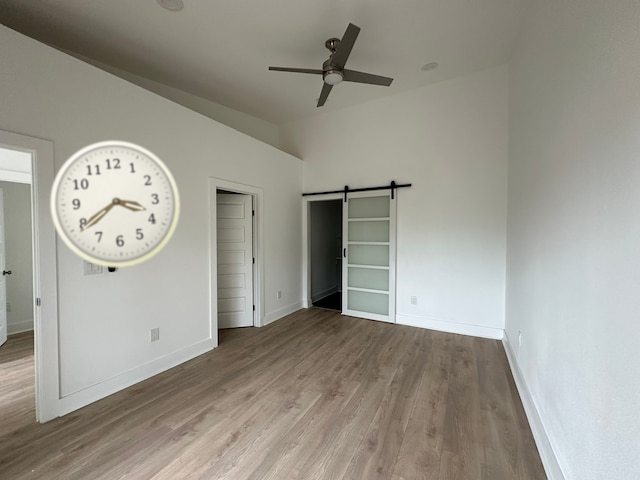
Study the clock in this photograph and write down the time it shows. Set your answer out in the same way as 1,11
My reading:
3,39
